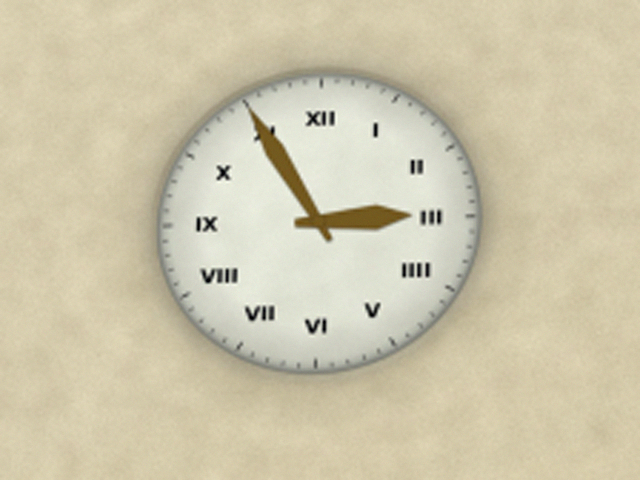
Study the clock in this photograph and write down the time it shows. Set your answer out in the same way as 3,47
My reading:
2,55
